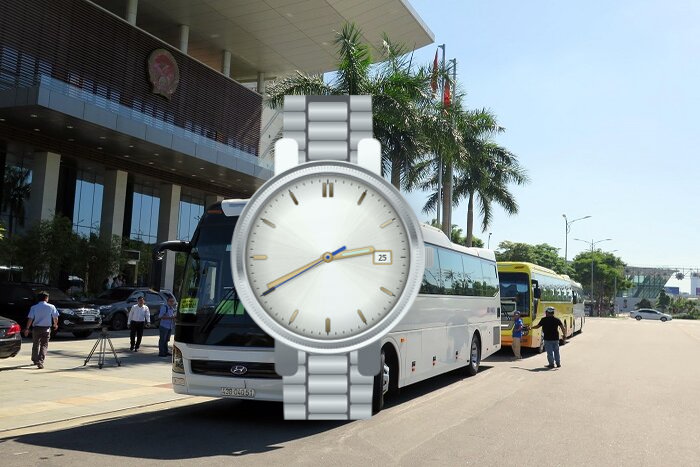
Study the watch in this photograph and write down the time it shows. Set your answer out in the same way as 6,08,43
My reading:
2,40,40
